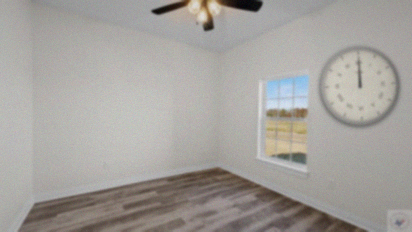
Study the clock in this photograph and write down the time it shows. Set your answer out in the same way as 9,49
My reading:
12,00
